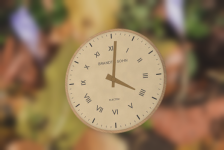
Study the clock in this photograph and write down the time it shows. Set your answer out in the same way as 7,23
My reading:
4,01
